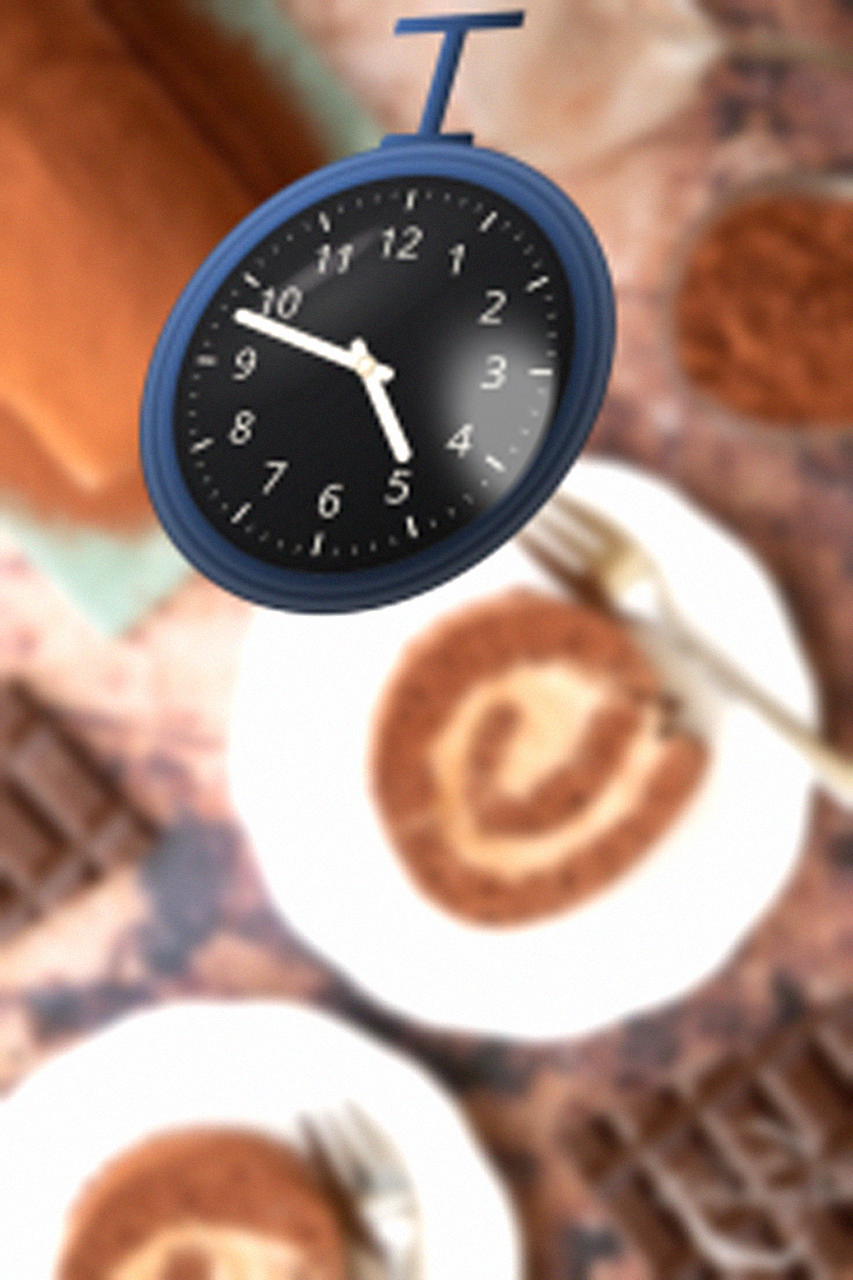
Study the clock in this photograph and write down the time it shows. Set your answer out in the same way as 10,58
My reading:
4,48
